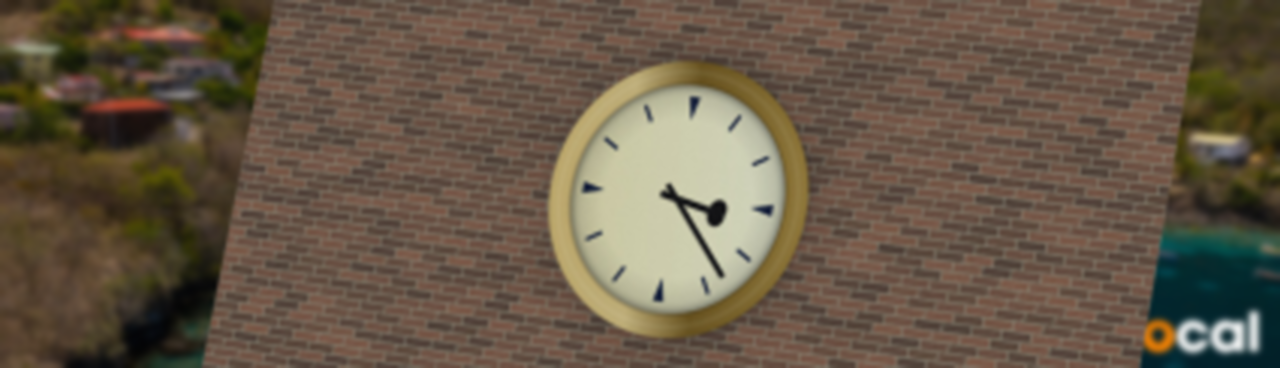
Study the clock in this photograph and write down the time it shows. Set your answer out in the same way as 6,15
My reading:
3,23
